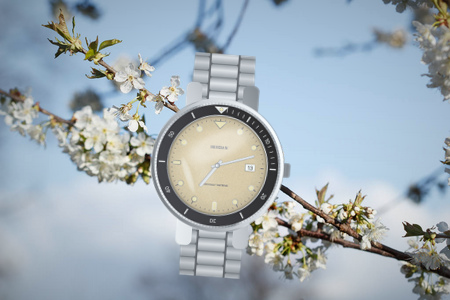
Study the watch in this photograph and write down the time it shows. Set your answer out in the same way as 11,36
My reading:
7,12
